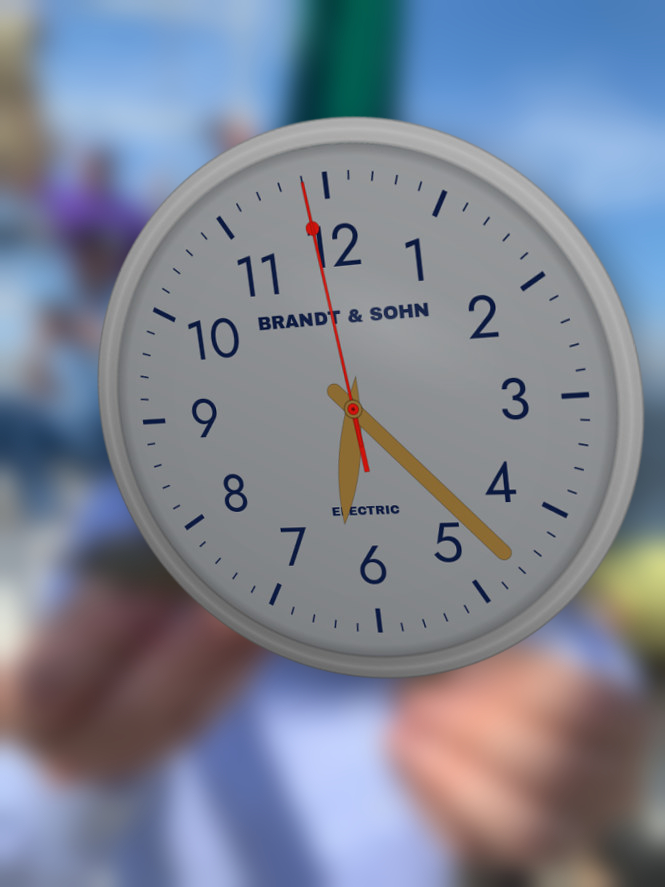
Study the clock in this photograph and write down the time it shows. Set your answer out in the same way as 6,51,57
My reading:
6,22,59
